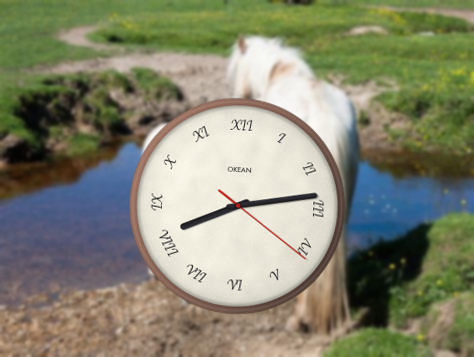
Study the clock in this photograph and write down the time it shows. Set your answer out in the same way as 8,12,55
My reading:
8,13,21
